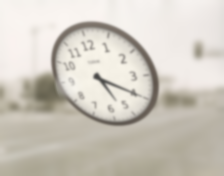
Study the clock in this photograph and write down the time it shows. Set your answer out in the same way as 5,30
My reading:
5,20
